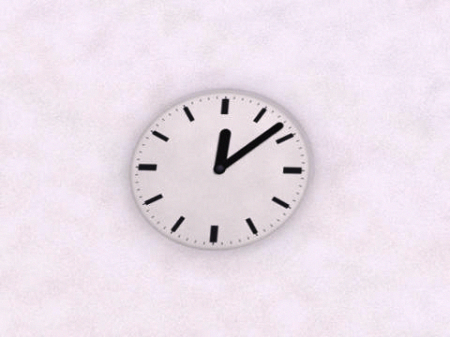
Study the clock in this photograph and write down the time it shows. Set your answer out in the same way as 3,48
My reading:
12,08
